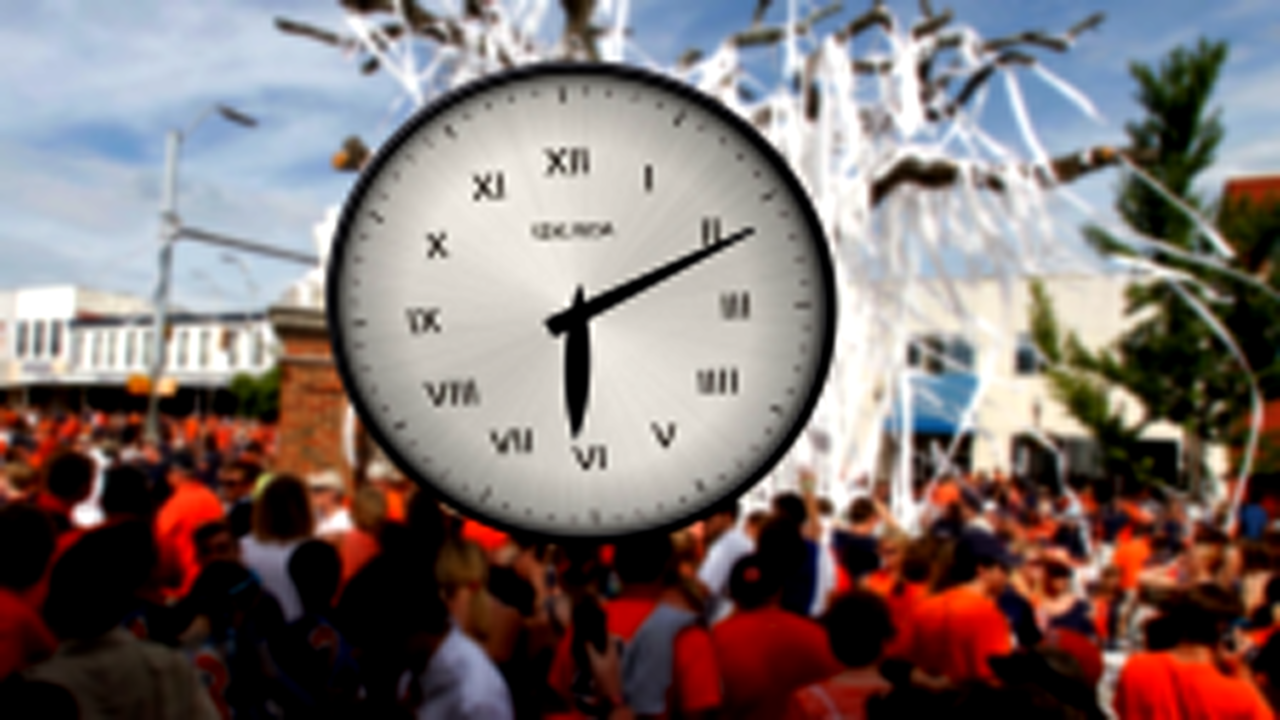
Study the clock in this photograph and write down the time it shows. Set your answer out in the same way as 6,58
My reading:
6,11
